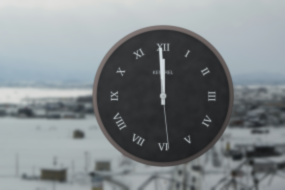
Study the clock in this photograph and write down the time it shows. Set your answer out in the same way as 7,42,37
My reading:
11,59,29
